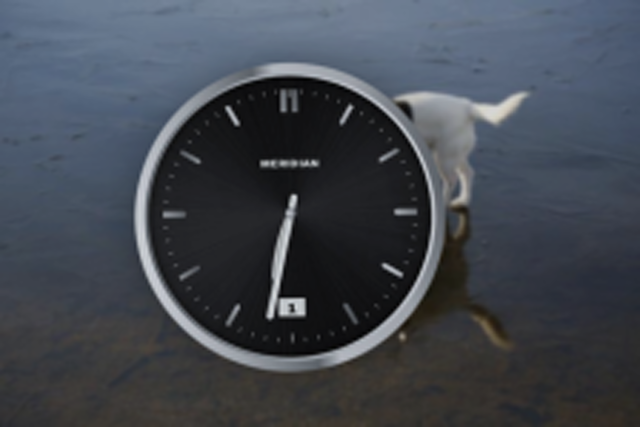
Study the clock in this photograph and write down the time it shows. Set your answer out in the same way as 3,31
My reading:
6,32
